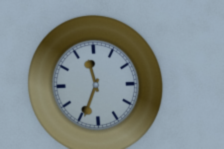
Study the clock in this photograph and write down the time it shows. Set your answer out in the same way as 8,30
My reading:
11,34
